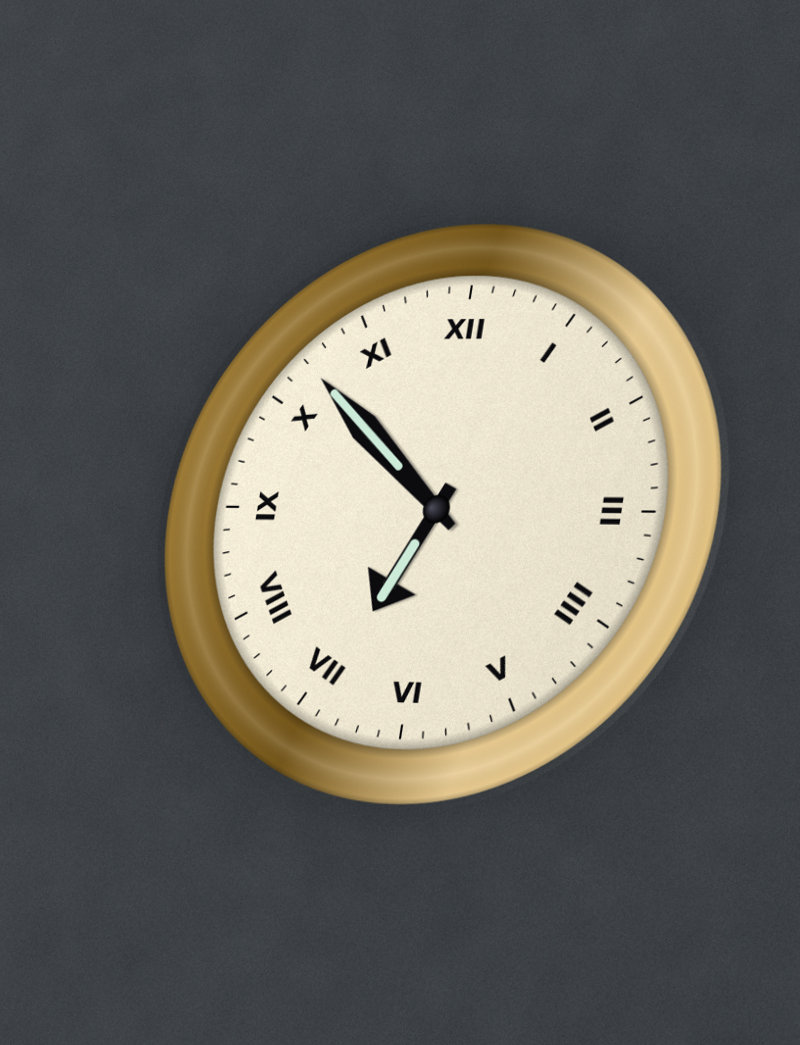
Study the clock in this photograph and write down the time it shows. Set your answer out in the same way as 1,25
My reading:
6,52
